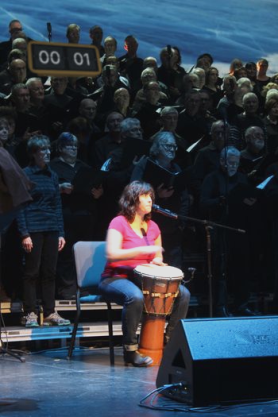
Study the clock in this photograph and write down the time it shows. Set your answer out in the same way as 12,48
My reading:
0,01
